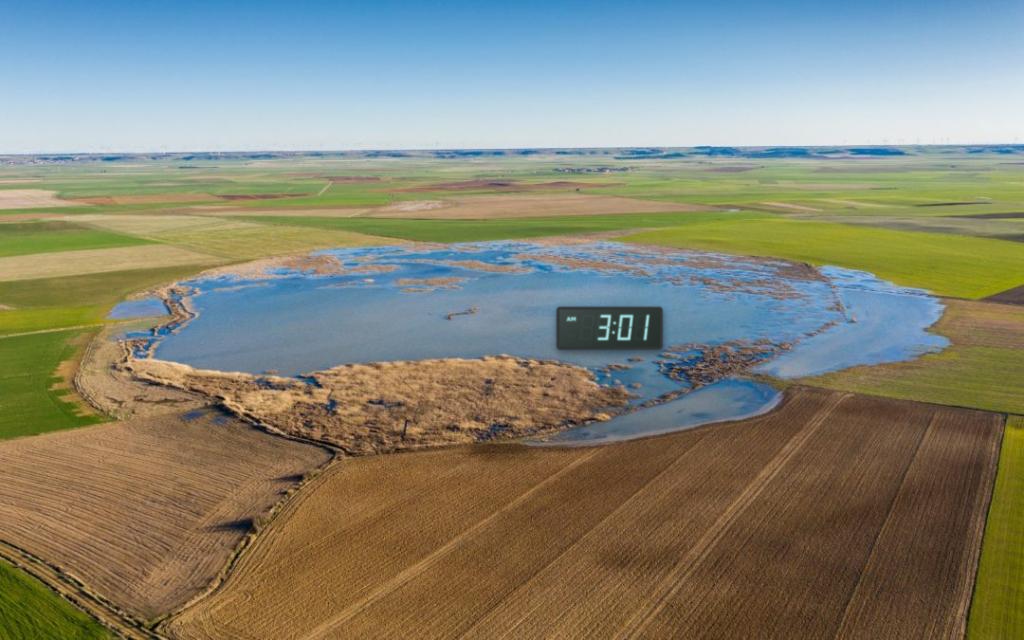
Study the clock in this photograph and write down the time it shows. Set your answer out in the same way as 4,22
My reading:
3,01
